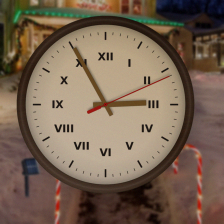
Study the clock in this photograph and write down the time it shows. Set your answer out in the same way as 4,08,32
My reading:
2,55,11
